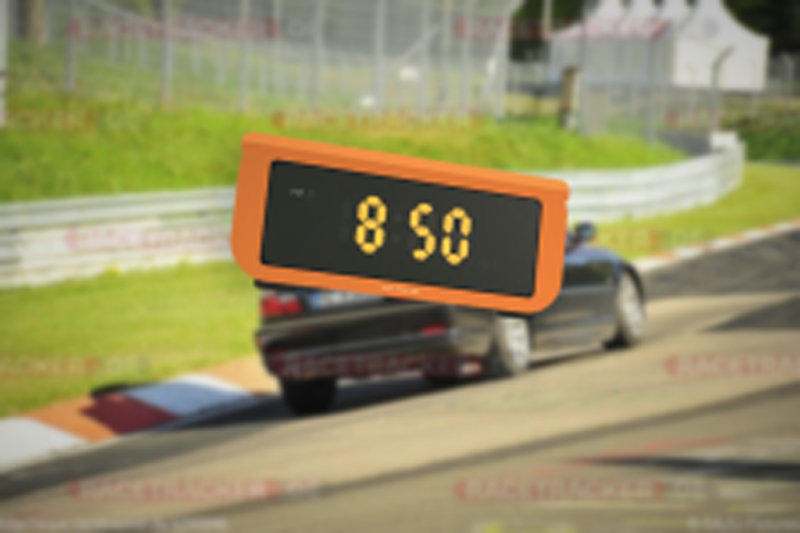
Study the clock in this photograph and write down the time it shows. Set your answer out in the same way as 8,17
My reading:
8,50
